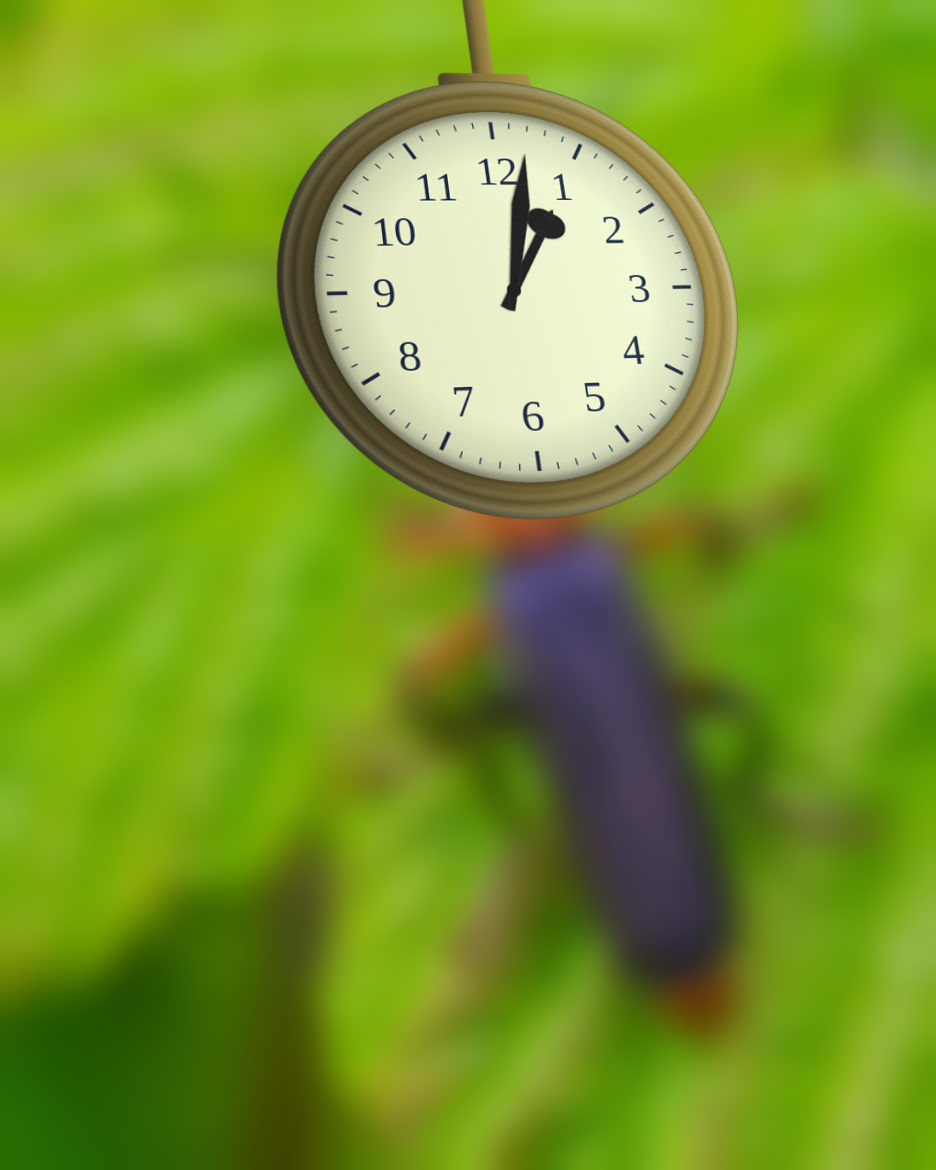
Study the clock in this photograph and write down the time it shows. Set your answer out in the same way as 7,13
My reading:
1,02
